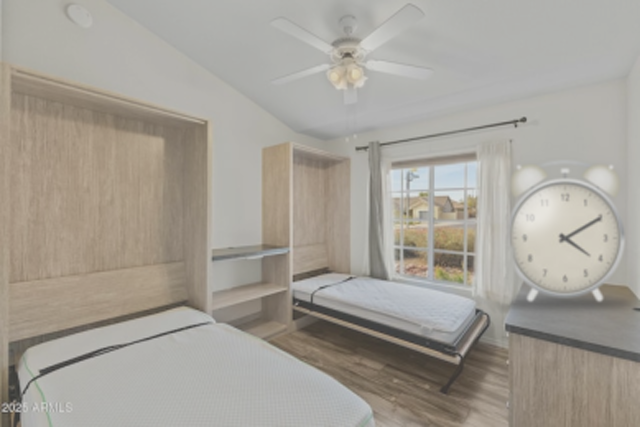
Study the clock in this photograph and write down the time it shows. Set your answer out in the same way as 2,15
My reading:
4,10
